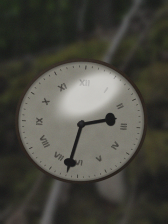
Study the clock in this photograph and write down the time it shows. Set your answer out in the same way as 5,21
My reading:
2,32
